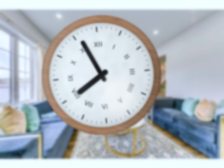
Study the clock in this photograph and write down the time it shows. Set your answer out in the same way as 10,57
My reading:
7,56
